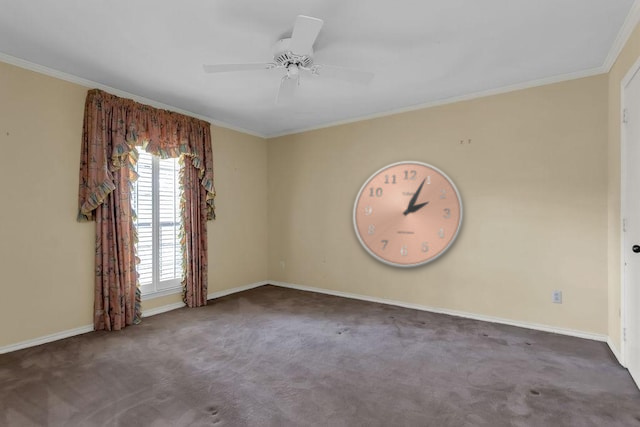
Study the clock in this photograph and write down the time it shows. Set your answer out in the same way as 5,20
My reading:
2,04
